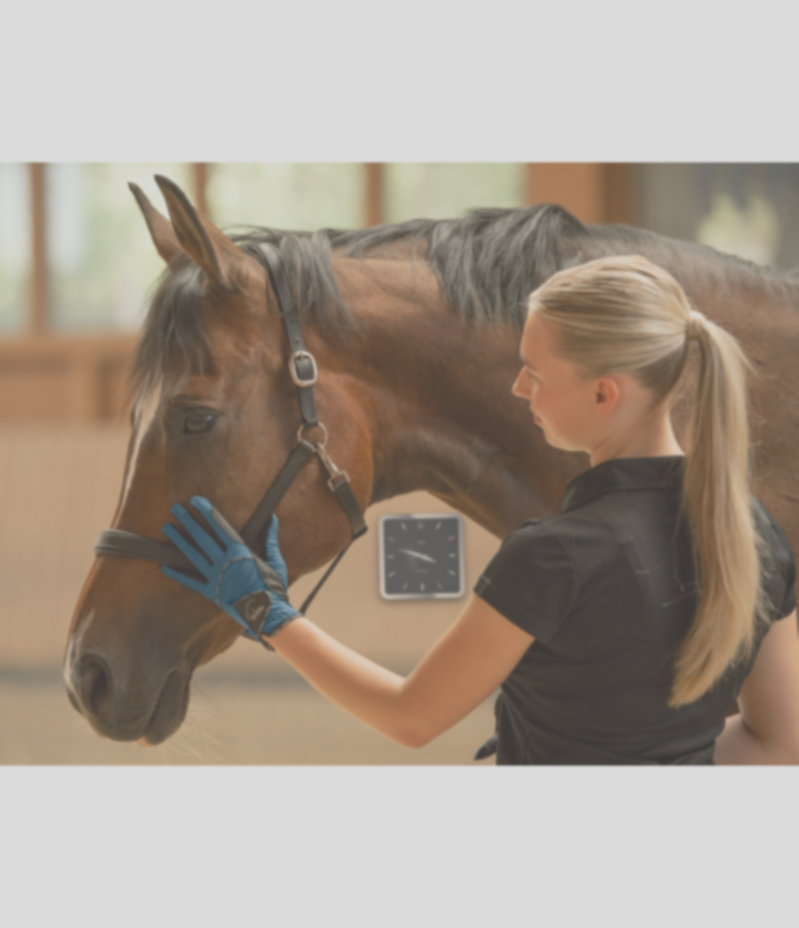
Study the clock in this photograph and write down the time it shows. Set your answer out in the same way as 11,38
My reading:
3,48
